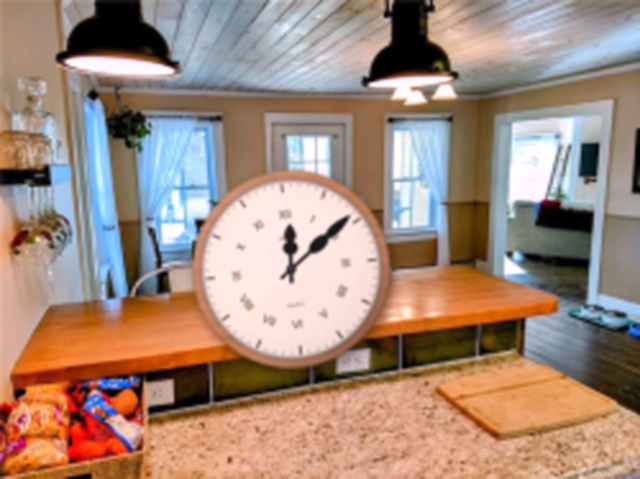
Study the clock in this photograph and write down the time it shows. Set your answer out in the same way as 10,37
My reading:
12,09
